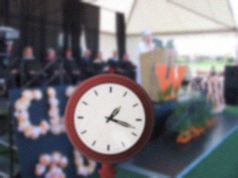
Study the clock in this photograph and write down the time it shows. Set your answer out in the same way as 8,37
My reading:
1,18
